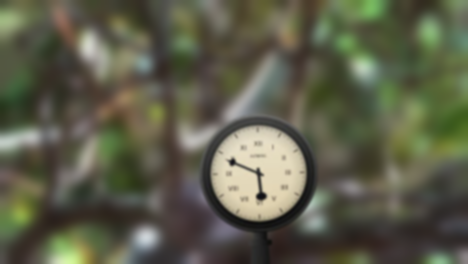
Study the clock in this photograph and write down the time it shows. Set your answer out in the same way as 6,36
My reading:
5,49
